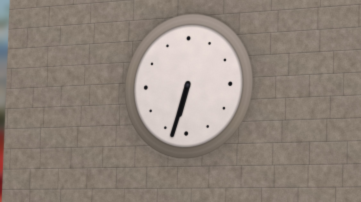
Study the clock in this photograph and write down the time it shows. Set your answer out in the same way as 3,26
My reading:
6,33
